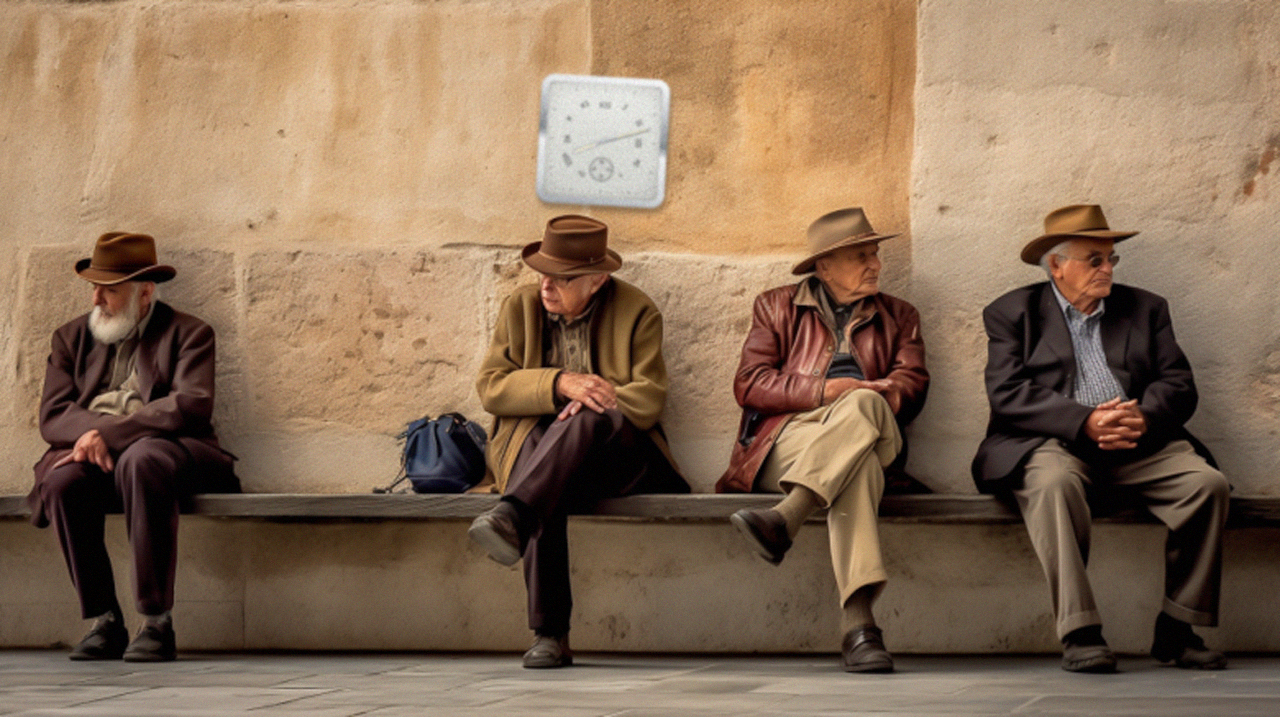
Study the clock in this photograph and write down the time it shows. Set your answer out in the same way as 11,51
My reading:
8,12
